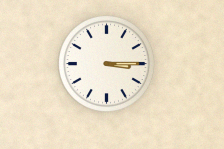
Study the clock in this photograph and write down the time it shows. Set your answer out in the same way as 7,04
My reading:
3,15
